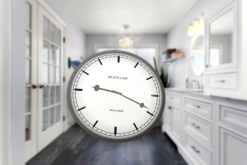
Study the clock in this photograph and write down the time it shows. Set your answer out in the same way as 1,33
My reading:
9,19
